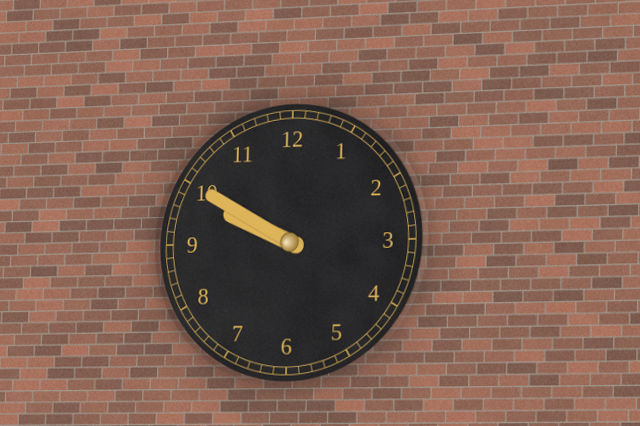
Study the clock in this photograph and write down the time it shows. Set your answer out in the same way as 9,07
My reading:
9,50
